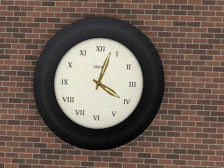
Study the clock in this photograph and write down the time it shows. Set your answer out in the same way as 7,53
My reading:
4,03
